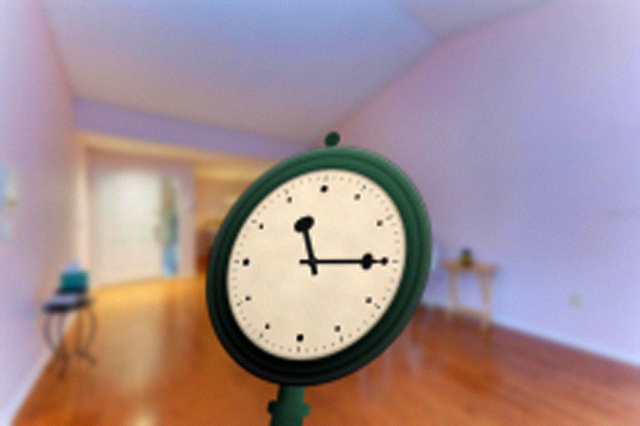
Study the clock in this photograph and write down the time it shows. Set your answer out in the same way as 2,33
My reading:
11,15
